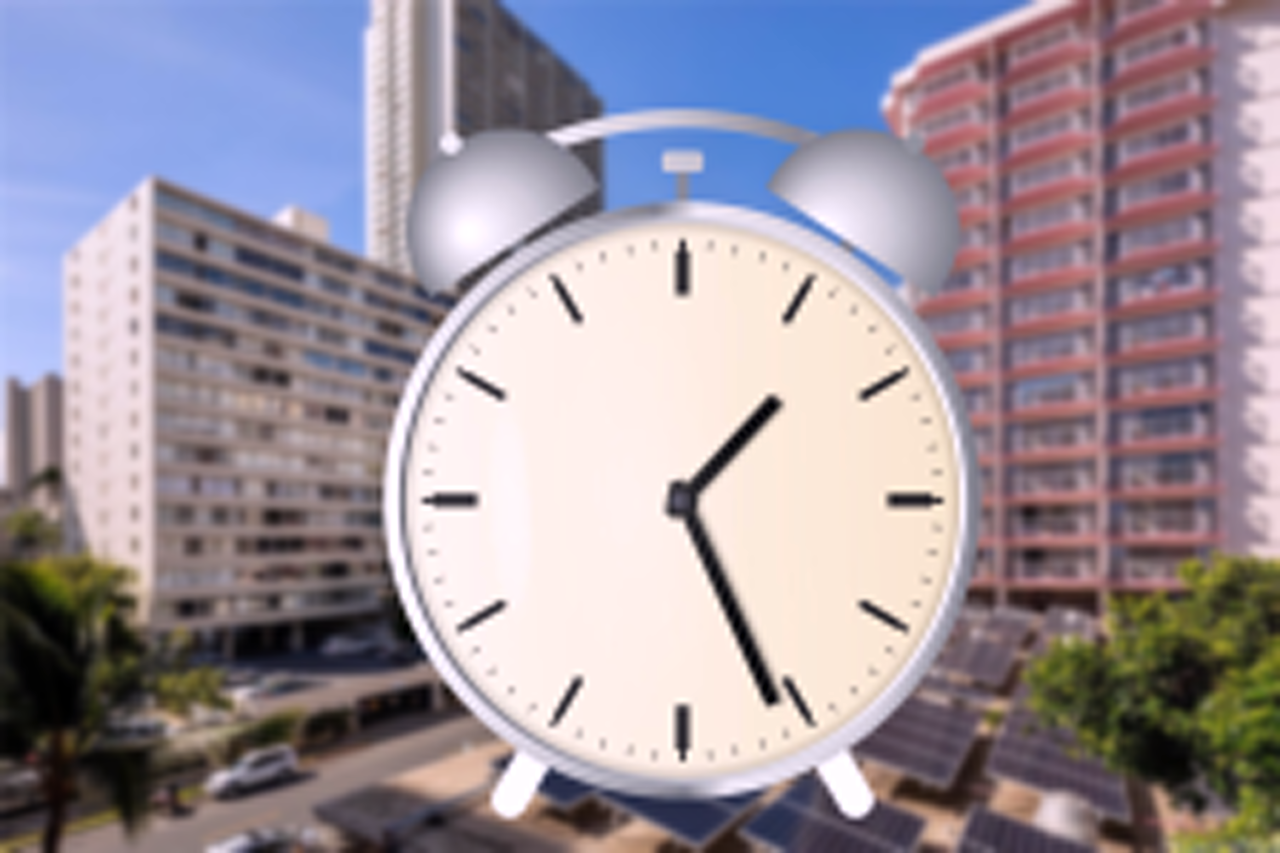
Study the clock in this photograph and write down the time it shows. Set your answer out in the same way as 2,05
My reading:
1,26
